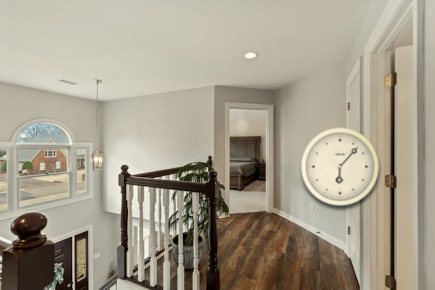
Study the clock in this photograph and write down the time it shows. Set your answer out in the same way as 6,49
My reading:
6,07
